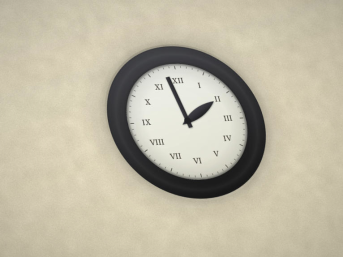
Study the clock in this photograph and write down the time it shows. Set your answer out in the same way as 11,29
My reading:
1,58
